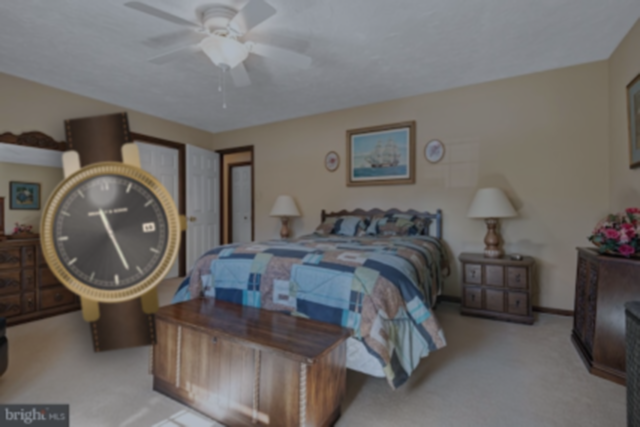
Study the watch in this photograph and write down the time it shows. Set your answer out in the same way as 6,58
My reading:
11,27
